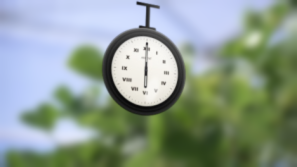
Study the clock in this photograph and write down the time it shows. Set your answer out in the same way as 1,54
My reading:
6,00
